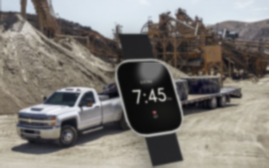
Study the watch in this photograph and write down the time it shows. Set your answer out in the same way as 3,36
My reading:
7,45
